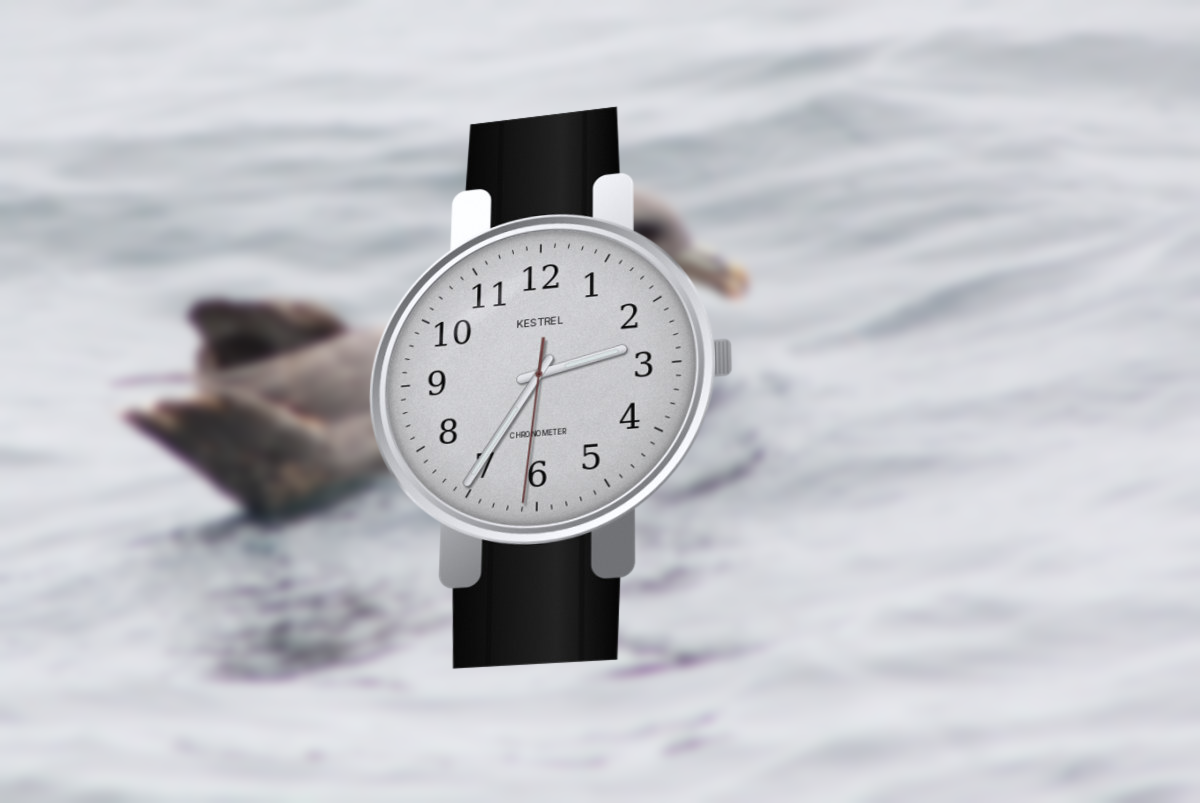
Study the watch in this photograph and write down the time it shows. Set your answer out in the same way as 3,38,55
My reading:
2,35,31
